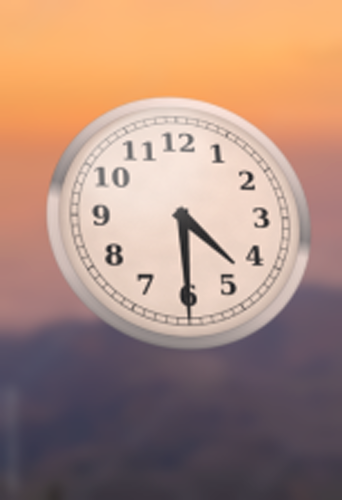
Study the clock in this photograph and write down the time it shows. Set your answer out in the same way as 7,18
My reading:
4,30
